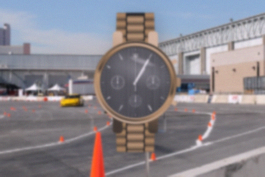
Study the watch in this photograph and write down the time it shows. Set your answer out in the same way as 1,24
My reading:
1,05
